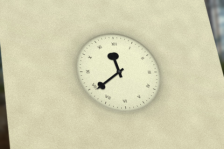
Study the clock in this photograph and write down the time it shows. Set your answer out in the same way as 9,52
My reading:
11,39
